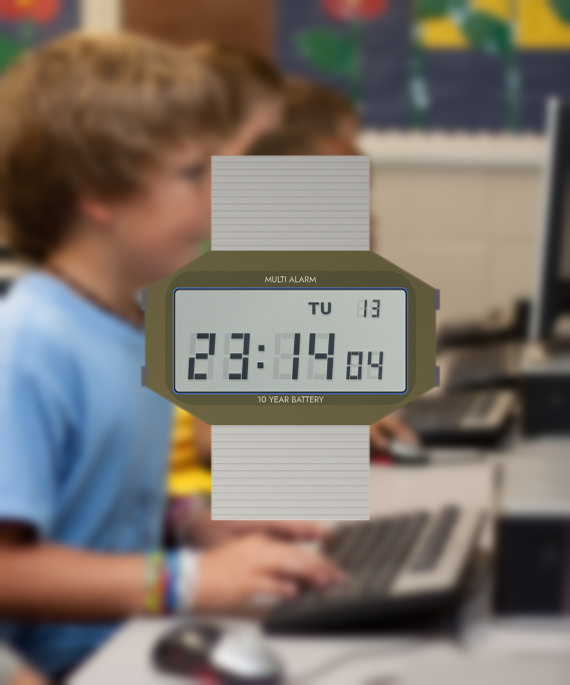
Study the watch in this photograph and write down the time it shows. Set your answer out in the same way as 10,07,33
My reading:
23,14,04
